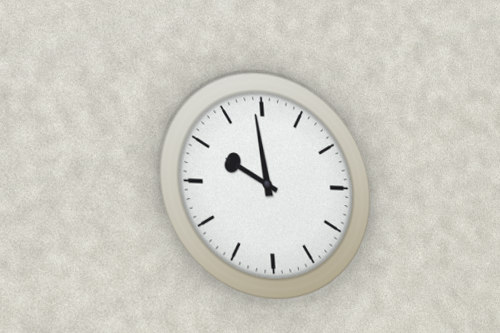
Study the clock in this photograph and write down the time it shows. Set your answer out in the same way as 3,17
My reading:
9,59
